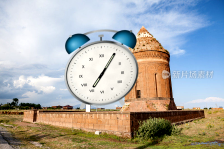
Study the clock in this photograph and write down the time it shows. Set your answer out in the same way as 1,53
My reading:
7,05
